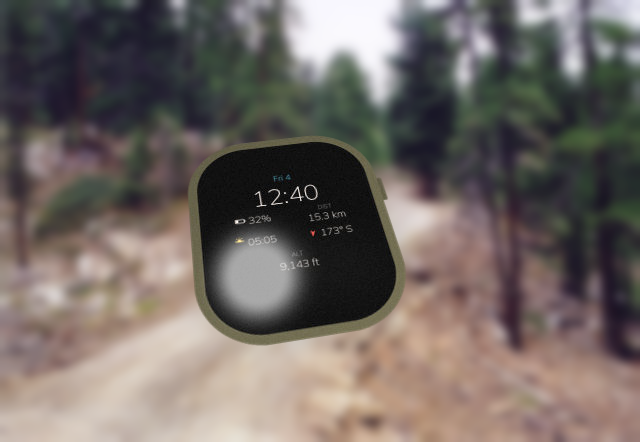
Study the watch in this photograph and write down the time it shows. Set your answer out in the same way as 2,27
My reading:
12,40
